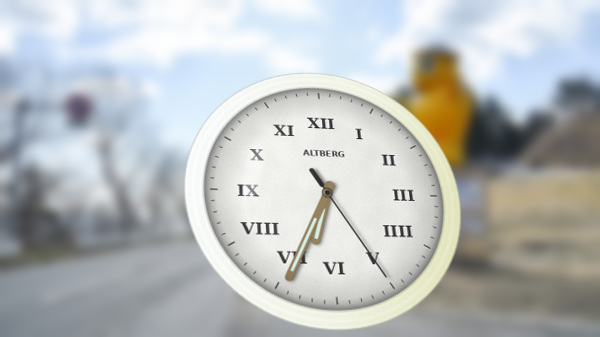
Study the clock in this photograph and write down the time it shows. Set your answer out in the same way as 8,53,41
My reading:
6,34,25
